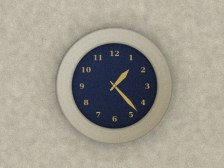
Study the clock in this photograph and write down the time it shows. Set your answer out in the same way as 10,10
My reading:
1,23
